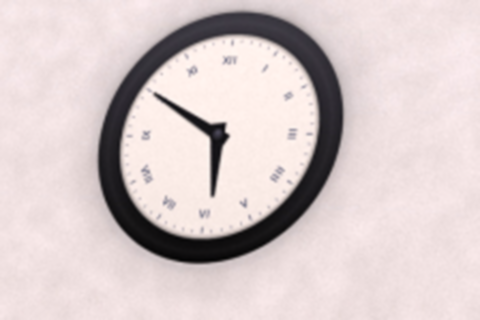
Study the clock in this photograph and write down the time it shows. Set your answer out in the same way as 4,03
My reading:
5,50
